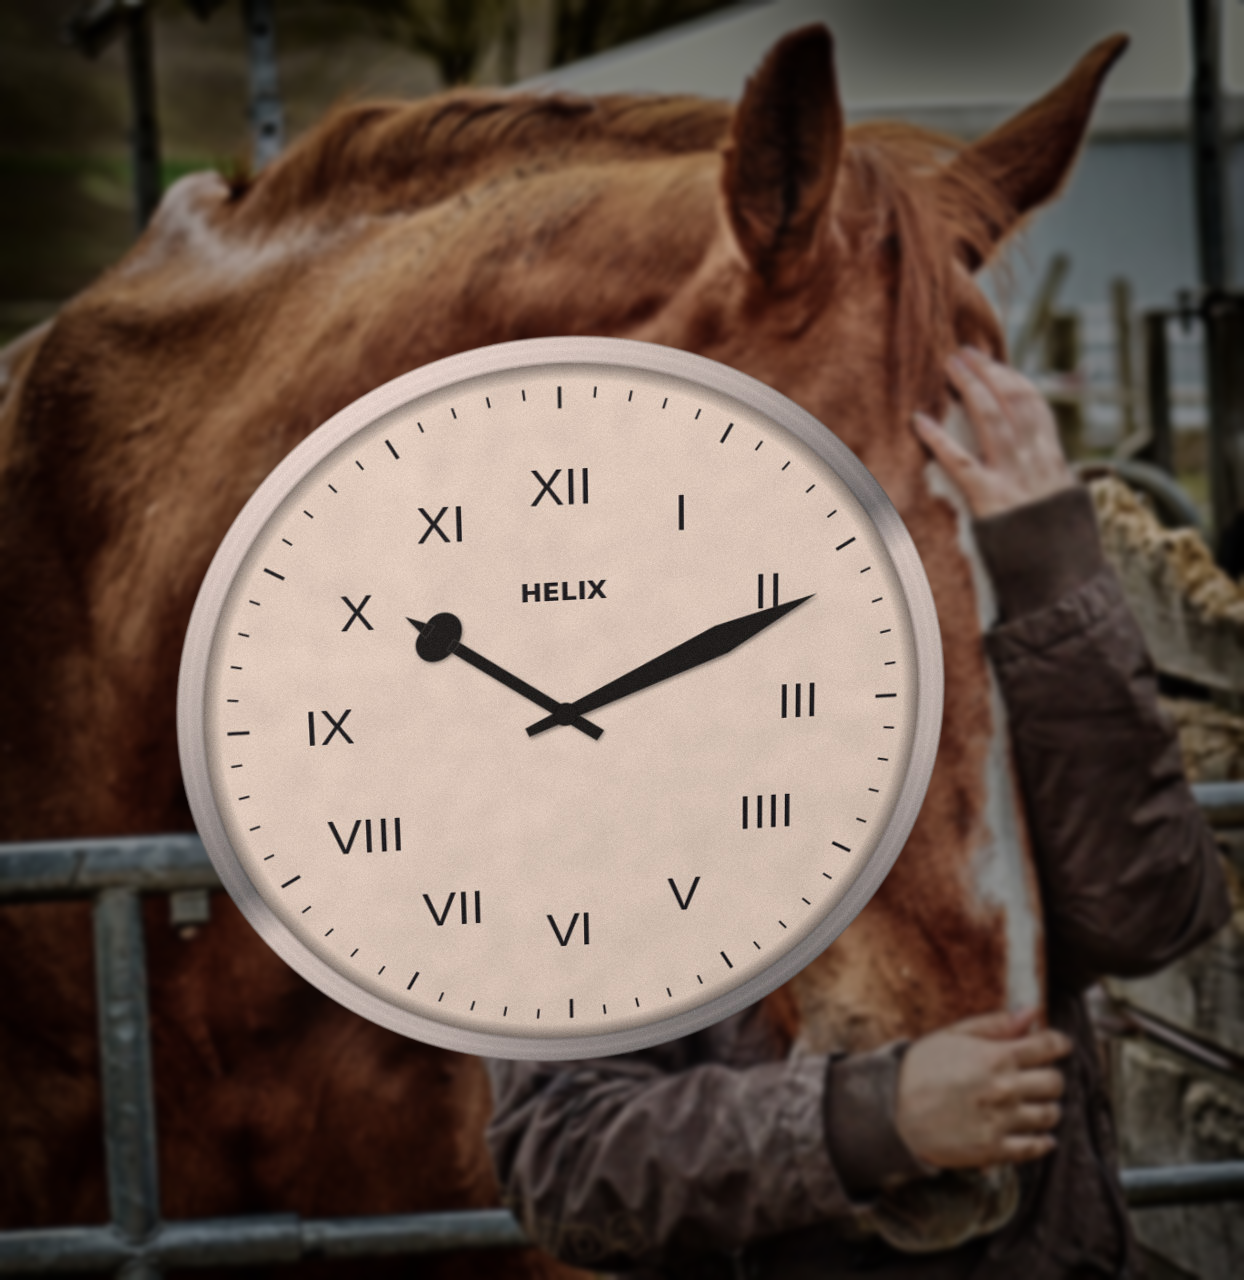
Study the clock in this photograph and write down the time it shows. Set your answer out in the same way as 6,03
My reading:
10,11
